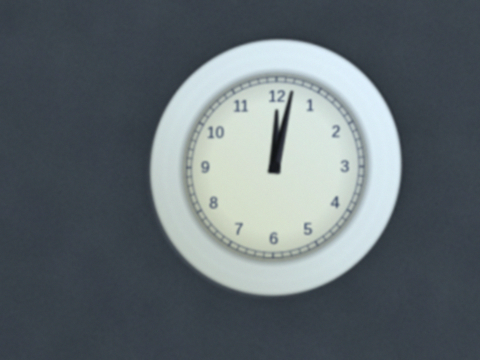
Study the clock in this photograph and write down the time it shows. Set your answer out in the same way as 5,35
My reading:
12,02
